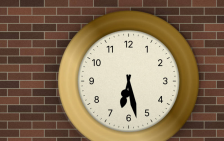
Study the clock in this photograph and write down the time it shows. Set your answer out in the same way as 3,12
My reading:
6,28
